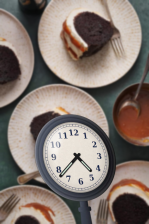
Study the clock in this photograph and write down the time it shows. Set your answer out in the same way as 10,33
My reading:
4,38
